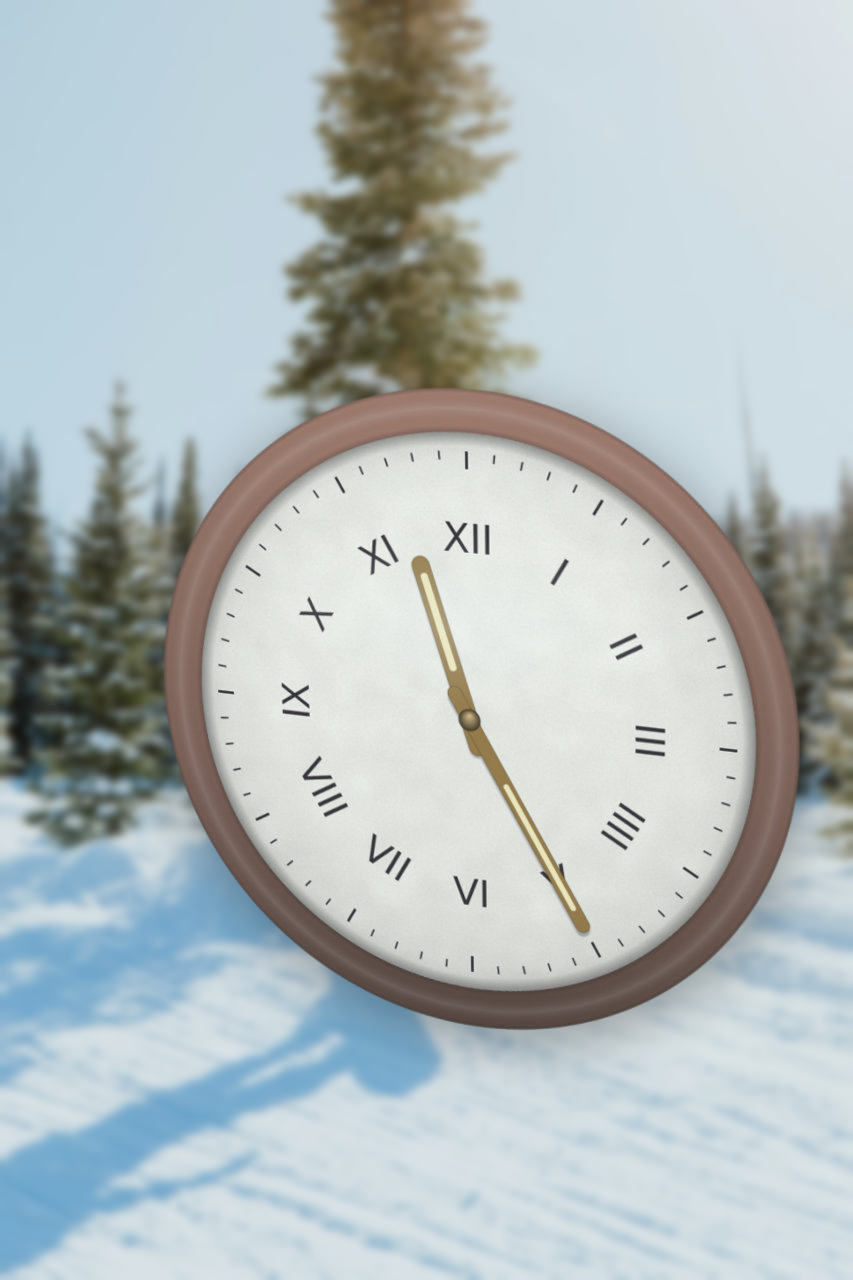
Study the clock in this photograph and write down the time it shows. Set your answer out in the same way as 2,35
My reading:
11,25
